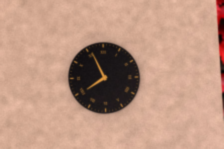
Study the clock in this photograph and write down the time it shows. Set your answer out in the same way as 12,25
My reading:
7,56
